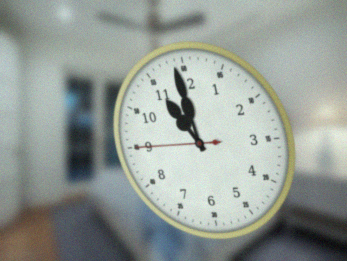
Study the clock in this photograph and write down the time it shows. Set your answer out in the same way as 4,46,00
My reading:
10,58,45
